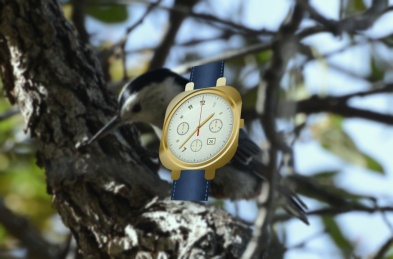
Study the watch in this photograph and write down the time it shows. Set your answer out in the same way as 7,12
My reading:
1,37
